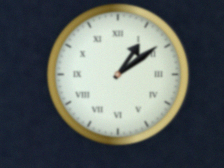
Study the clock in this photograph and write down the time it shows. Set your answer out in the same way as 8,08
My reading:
1,09
